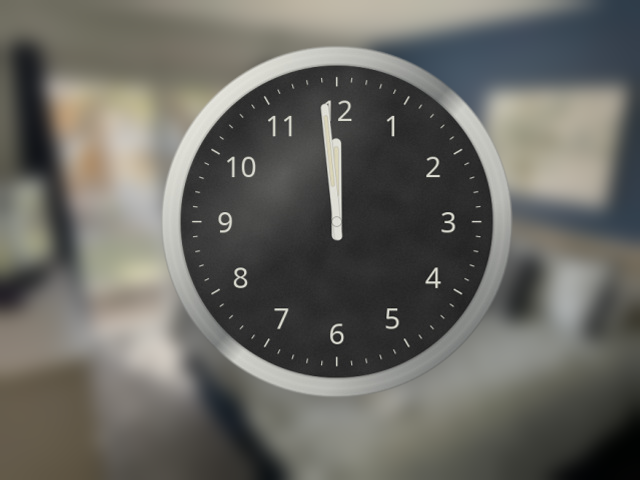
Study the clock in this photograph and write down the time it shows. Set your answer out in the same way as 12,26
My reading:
11,59
